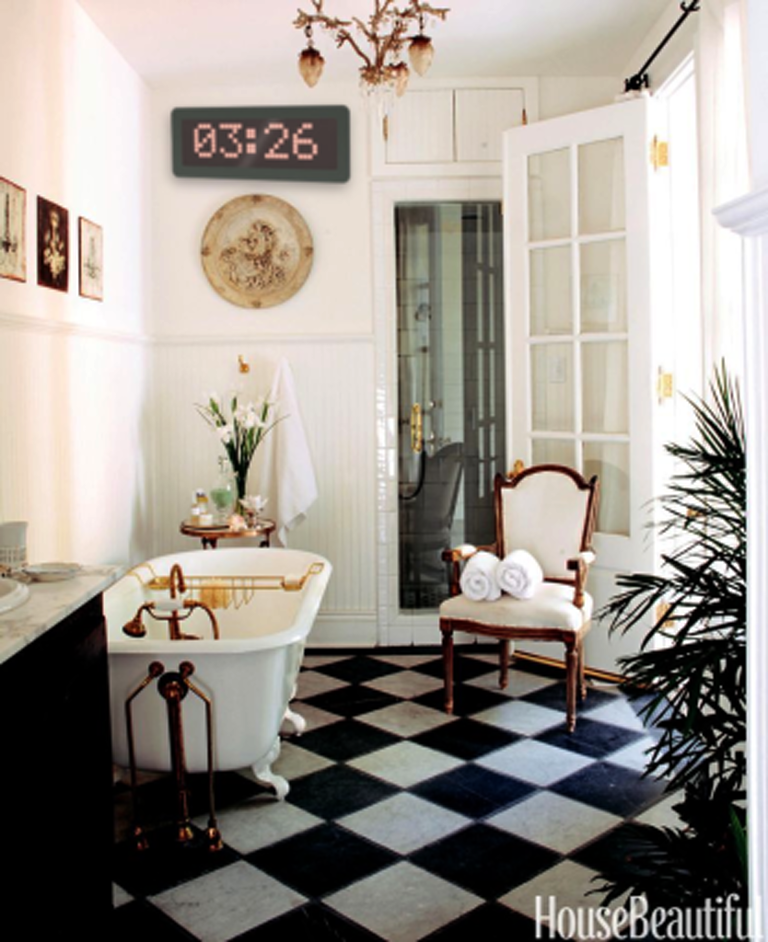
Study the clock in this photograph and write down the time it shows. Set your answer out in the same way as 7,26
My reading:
3,26
